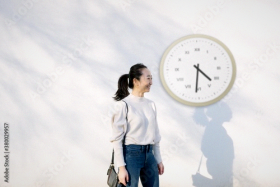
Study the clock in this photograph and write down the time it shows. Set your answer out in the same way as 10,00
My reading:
4,31
